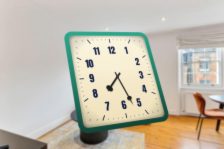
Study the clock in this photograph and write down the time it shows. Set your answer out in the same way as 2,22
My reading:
7,27
